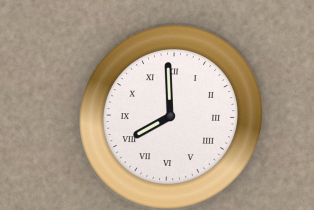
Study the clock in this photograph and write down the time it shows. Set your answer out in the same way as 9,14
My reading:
7,59
